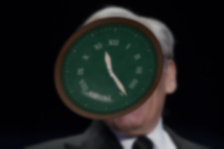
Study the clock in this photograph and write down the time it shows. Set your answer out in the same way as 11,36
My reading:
11,24
